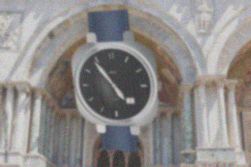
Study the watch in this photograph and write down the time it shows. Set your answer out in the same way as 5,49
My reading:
4,54
